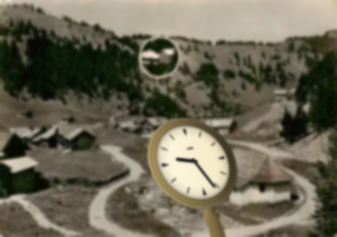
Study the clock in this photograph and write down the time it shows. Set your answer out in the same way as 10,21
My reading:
9,26
